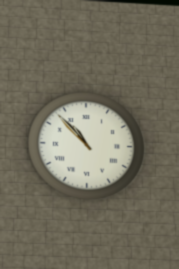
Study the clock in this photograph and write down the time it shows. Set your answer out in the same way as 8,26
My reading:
10,53
